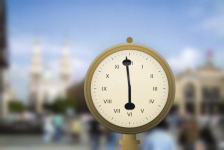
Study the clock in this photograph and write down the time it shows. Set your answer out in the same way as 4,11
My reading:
5,59
